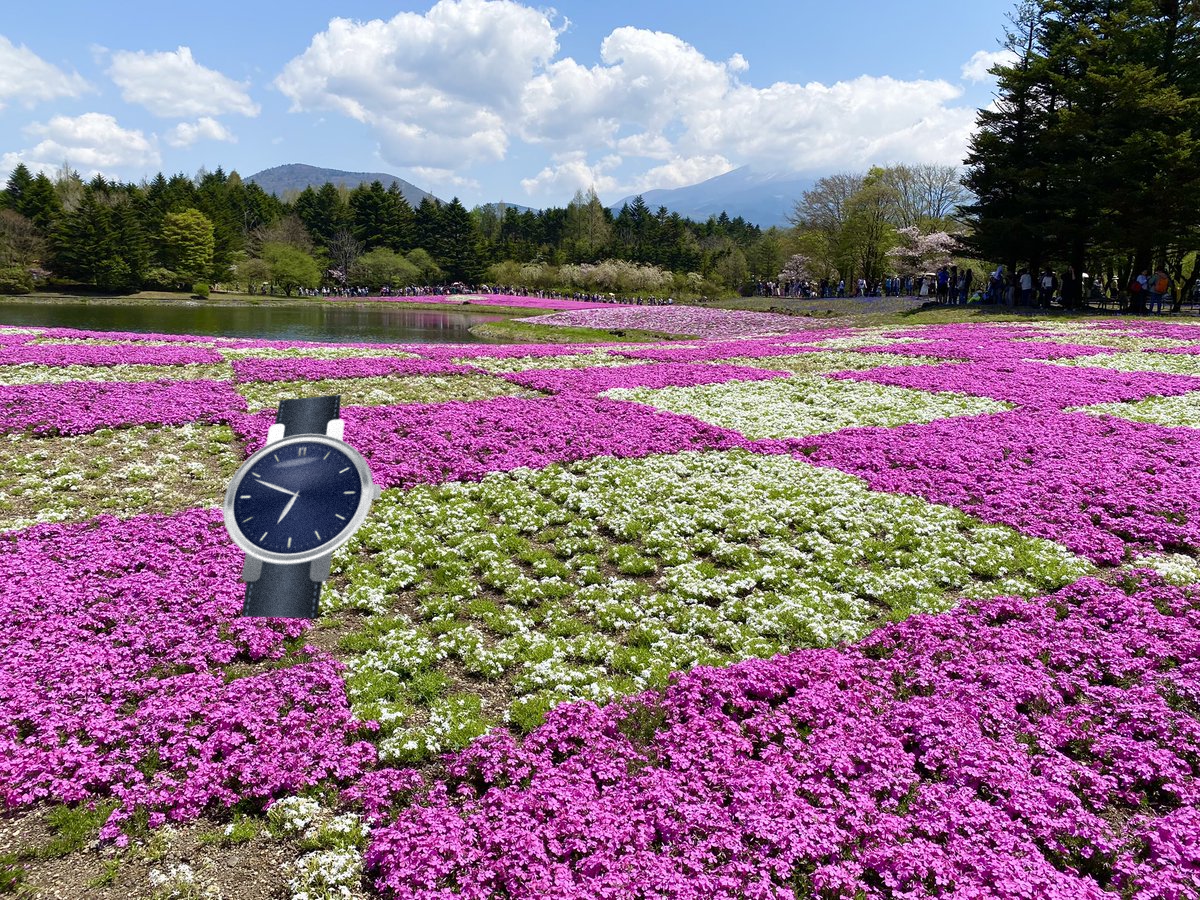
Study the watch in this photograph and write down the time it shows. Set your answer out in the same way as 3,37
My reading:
6,49
